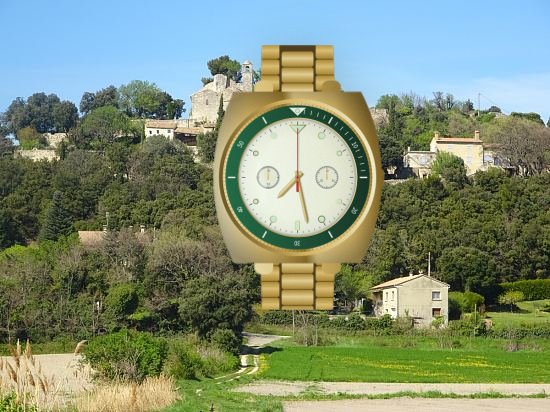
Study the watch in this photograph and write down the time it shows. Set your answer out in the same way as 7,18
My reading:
7,28
